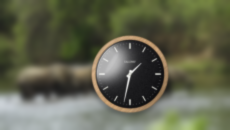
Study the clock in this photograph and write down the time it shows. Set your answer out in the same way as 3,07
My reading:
1,32
